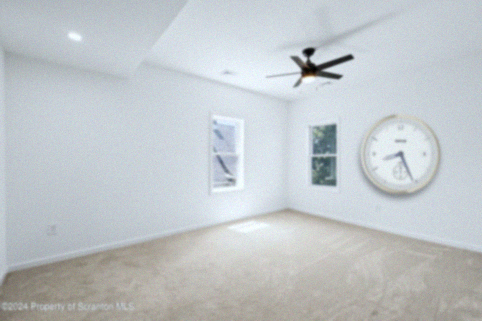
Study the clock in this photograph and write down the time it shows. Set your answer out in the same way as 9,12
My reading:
8,26
